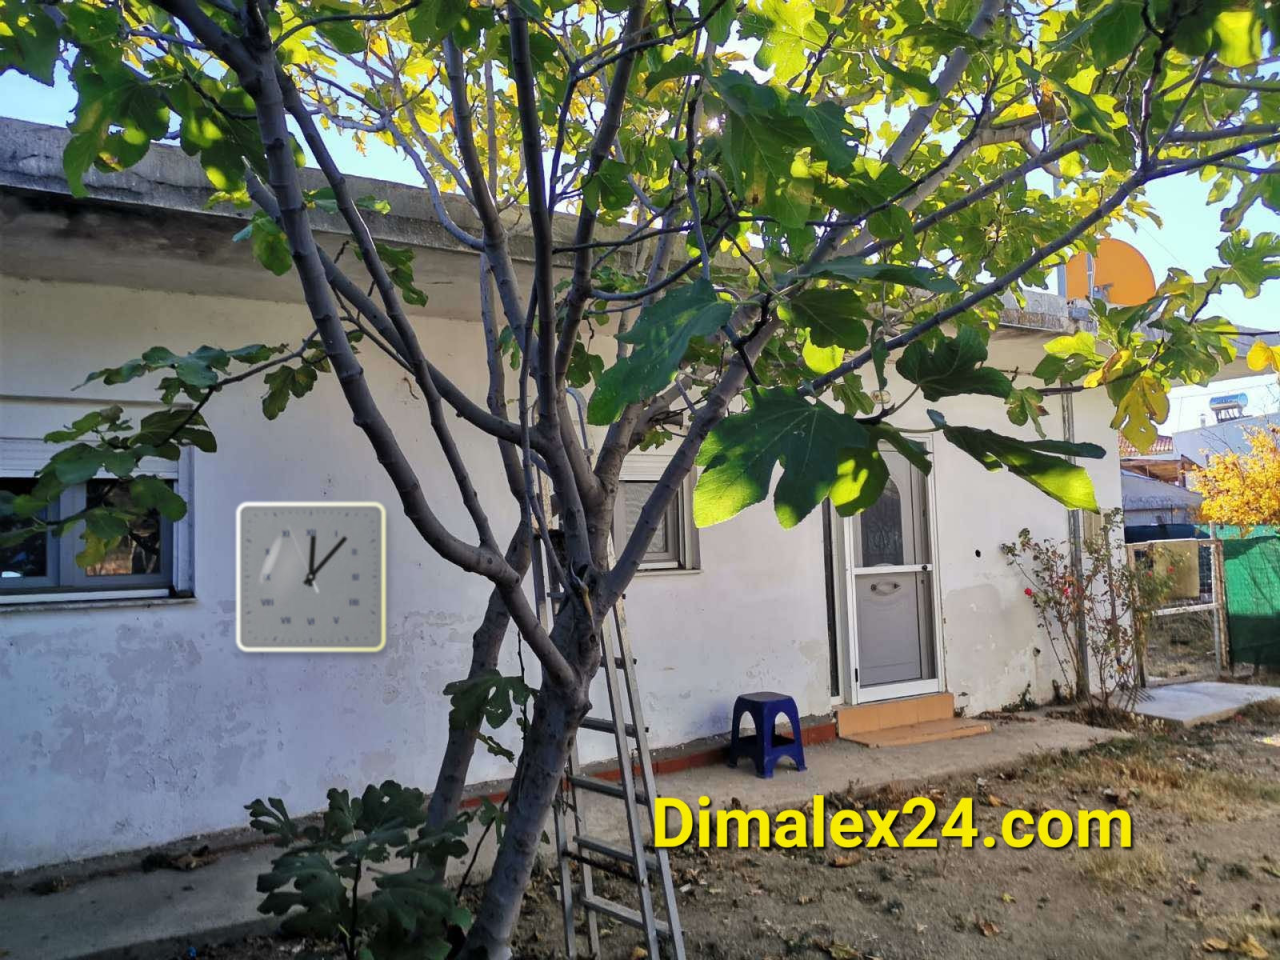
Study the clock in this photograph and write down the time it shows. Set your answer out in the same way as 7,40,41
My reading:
12,06,56
